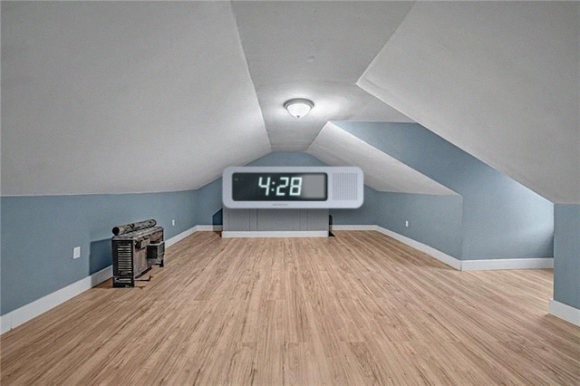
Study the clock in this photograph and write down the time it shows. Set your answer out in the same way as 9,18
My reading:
4,28
